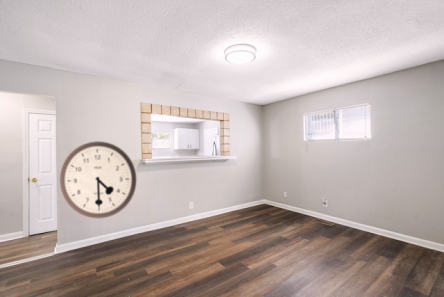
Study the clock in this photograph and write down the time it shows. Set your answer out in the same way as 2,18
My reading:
4,30
